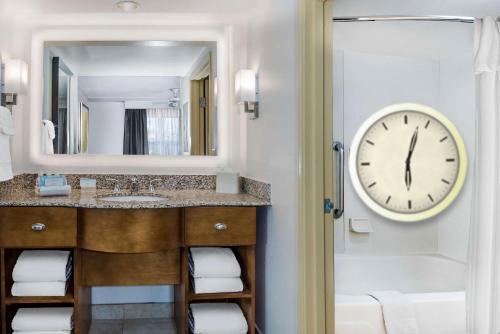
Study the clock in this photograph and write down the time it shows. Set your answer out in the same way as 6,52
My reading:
6,03
